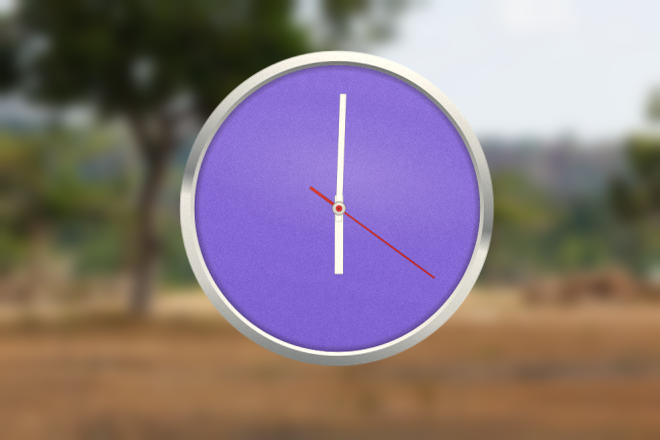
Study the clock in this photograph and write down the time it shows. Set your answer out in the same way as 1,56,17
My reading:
6,00,21
